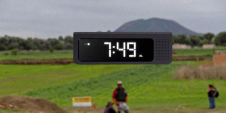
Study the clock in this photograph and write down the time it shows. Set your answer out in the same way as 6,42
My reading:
7,49
